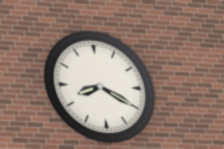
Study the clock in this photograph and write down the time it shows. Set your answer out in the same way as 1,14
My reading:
8,20
